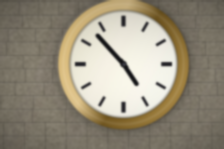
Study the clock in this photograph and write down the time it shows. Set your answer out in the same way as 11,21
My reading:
4,53
